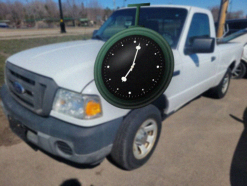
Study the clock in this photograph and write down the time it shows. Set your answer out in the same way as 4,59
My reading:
7,02
